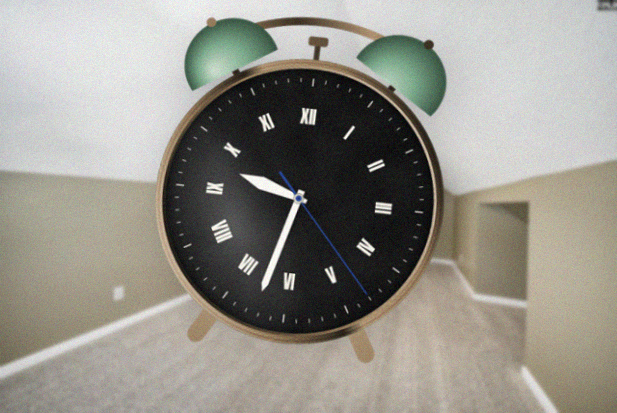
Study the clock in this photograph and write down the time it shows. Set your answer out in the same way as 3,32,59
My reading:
9,32,23
